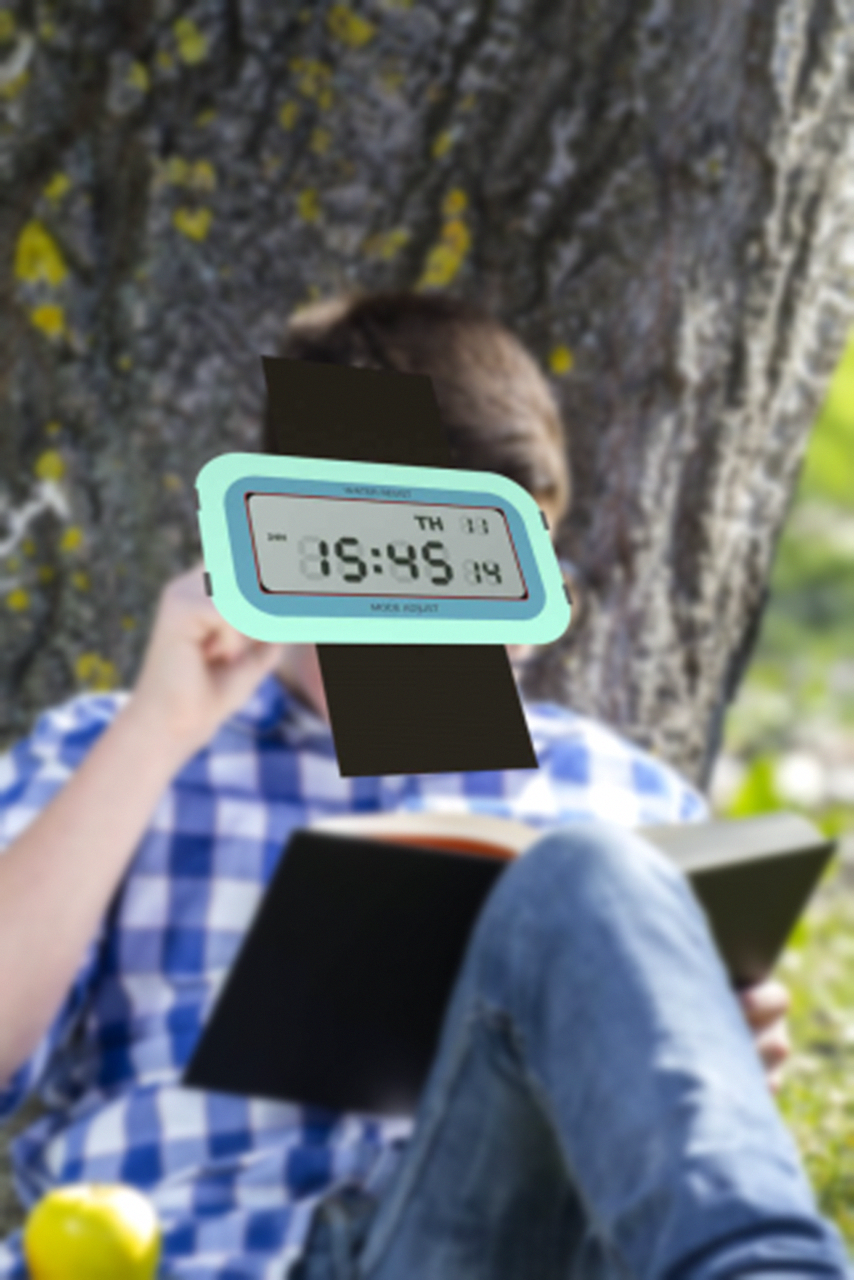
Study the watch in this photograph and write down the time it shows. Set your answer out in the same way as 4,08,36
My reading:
15,45,14
